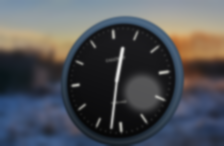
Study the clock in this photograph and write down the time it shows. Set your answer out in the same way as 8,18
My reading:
12,32
